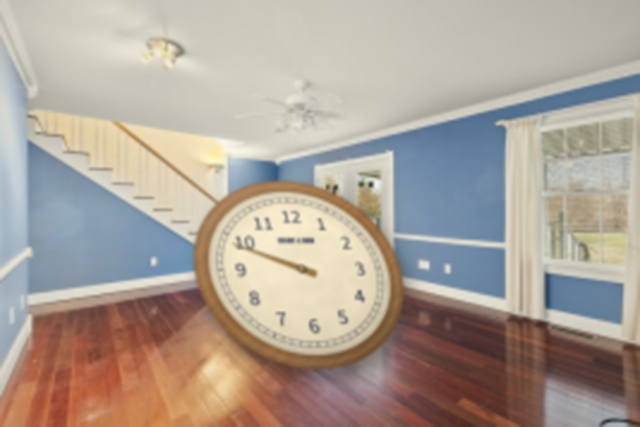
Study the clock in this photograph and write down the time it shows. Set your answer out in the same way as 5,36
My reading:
9,49
